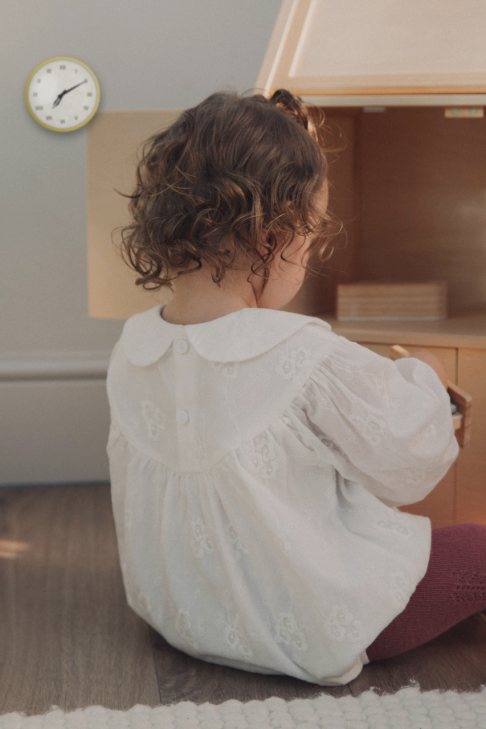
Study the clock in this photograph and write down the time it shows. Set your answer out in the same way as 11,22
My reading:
7,10
